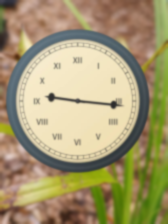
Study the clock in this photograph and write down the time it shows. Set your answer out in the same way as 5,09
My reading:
9,16
